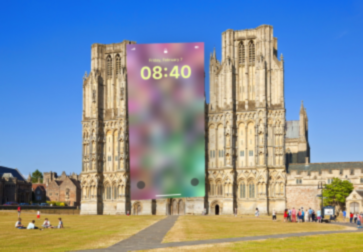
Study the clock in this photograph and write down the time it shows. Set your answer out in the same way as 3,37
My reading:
8,40
